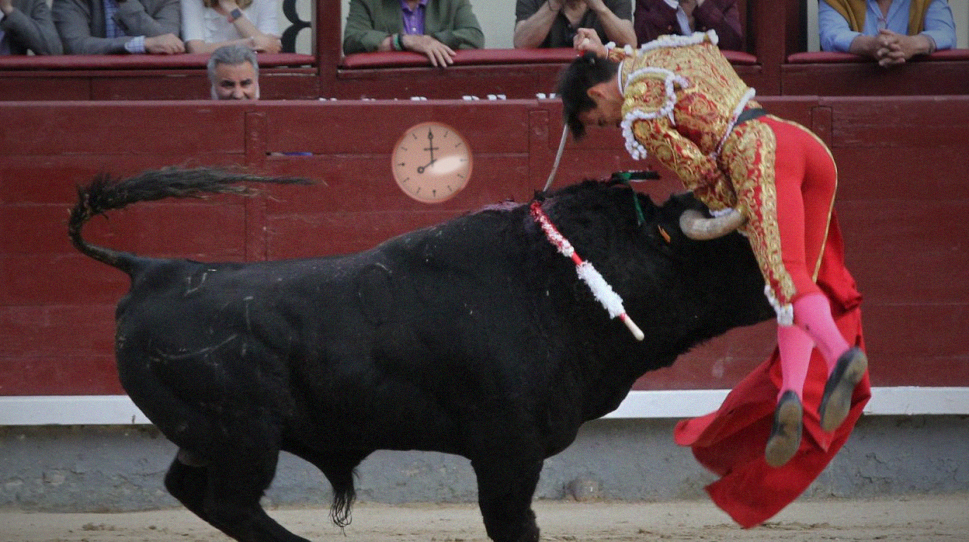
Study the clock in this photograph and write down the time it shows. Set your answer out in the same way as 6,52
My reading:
8,00
